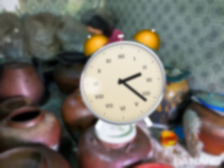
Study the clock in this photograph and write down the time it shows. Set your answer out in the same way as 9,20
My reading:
2,22
